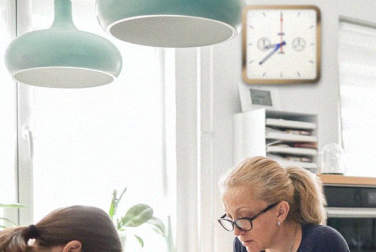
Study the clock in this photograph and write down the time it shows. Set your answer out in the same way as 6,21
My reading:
8,38
